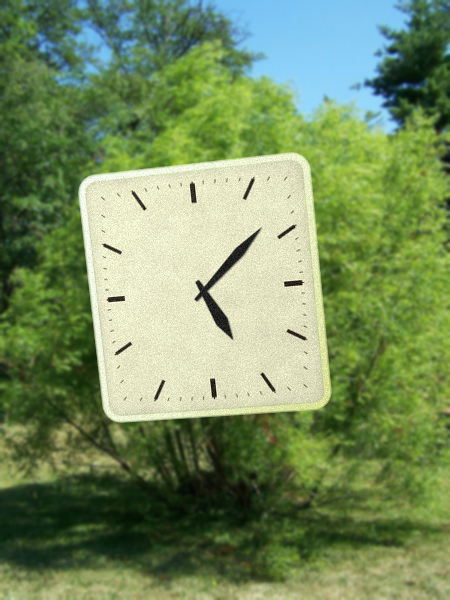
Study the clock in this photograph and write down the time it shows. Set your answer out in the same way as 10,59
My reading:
5,08
